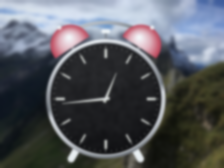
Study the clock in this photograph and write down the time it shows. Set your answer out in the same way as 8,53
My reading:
12,44
